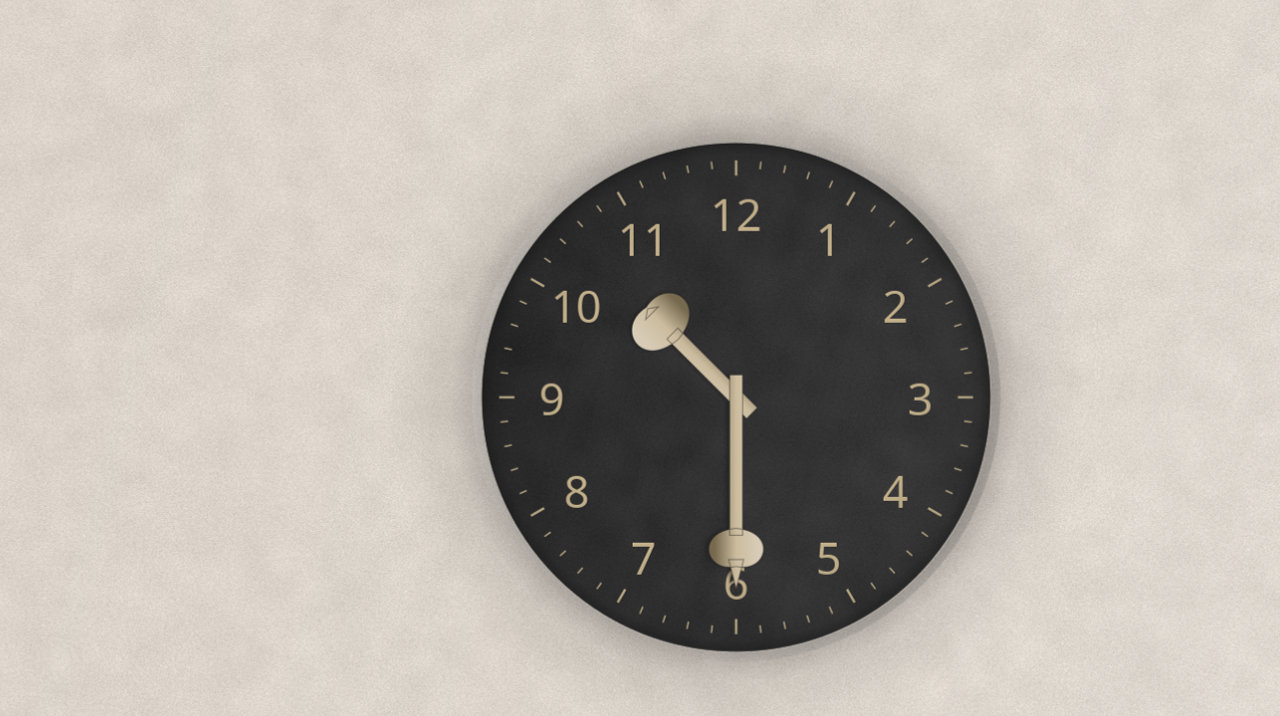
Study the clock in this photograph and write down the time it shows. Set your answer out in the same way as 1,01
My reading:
10,30
